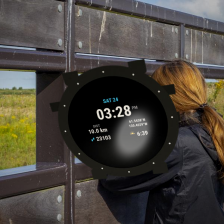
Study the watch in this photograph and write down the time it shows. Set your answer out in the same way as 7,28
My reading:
3,28
